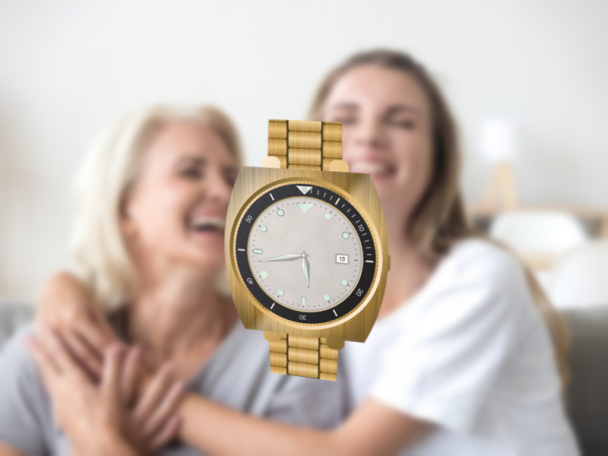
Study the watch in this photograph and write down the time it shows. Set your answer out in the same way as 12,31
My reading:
5,43
